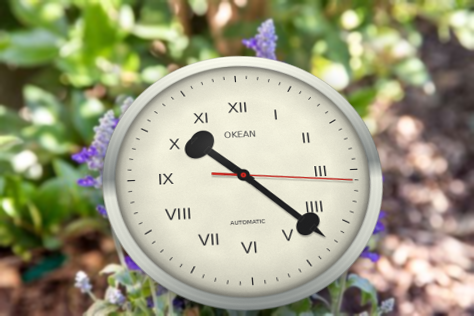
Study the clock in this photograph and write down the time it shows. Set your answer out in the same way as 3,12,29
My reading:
10,22,16
